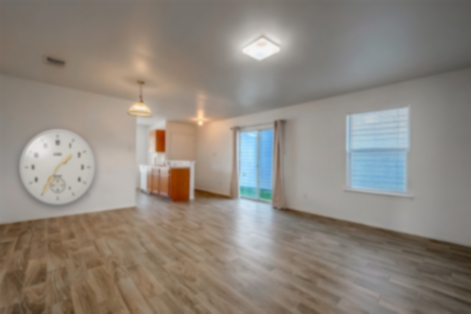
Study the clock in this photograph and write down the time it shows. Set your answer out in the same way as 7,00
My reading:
1,35
